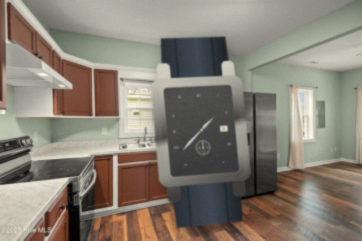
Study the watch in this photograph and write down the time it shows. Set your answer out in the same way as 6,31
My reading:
1,38
